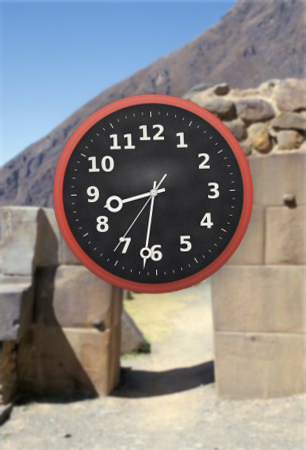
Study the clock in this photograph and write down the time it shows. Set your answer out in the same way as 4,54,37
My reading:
8,31,36
